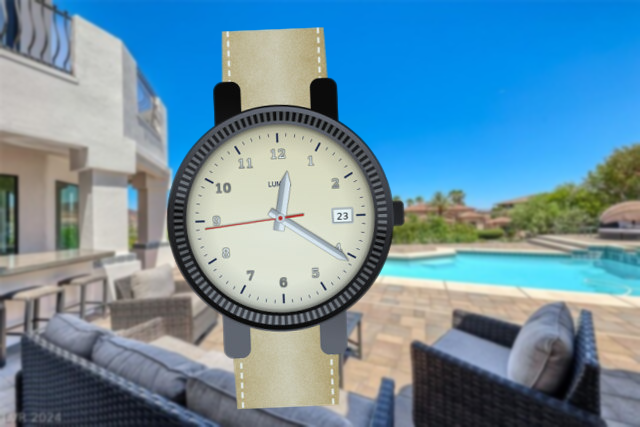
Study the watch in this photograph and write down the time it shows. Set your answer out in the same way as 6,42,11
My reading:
12,20,44
